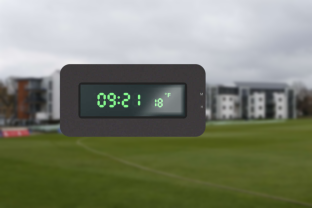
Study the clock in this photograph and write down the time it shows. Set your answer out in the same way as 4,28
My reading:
9,21
